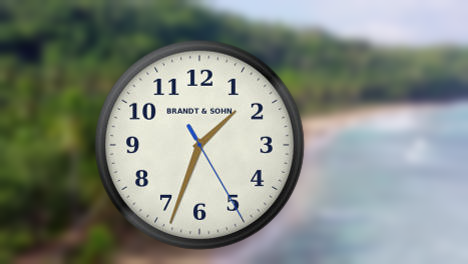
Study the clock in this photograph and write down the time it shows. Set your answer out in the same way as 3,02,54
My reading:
1,33,25
